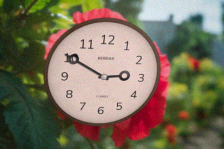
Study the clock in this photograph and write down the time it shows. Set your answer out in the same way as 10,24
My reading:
2,50
